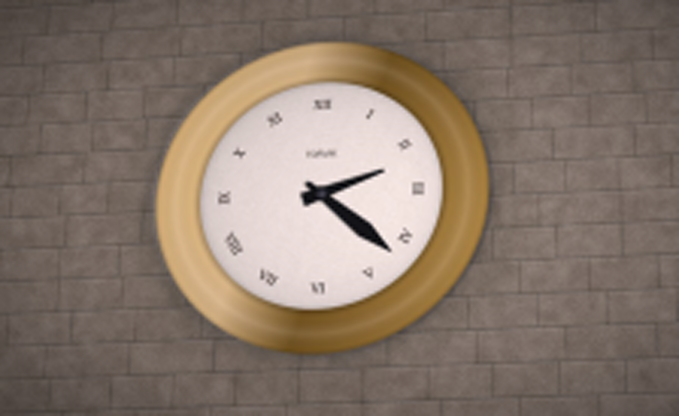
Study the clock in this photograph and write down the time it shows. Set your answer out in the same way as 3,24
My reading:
2,22
